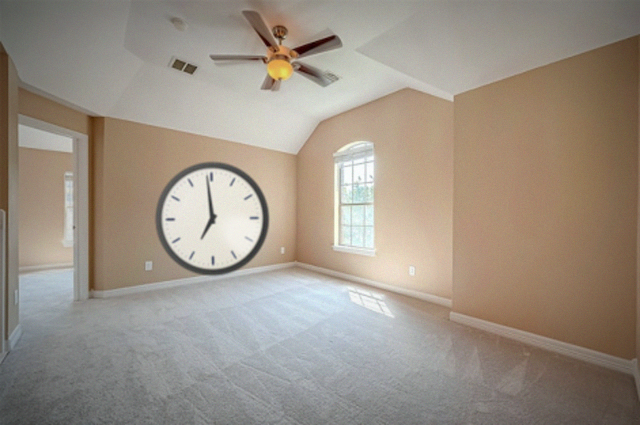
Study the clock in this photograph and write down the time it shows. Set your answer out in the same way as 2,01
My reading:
6,59
